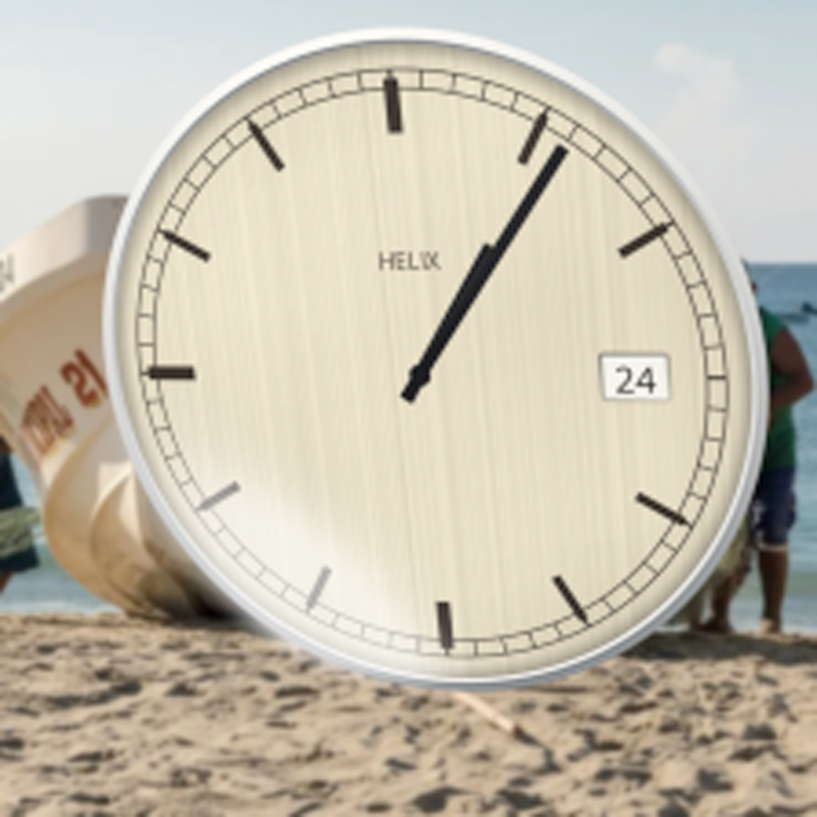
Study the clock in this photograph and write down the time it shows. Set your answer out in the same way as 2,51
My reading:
1,06
